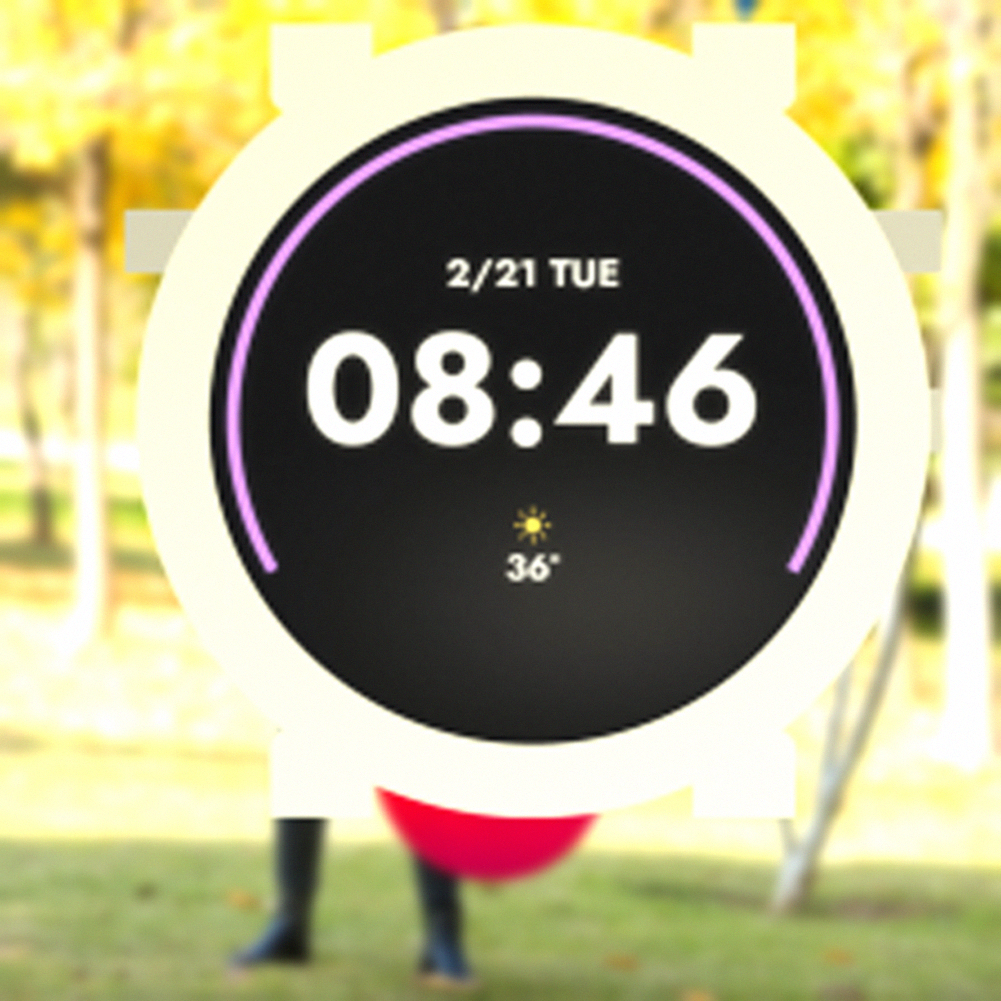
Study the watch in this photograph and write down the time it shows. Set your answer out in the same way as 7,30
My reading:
8,46
